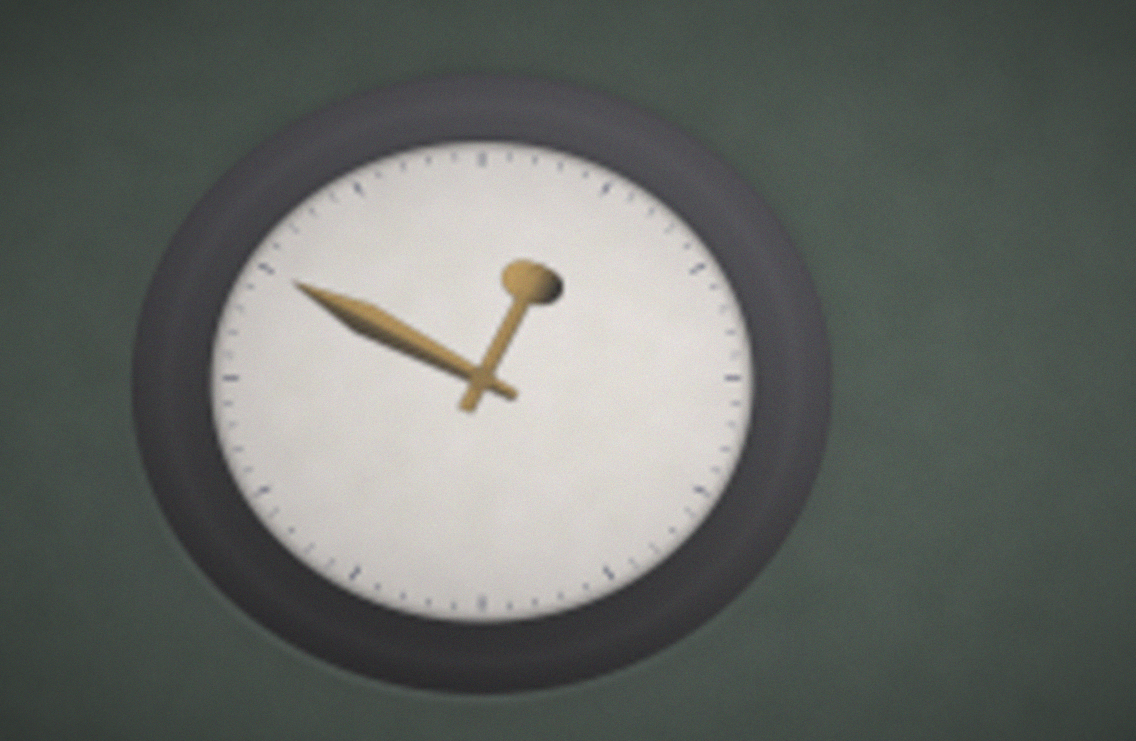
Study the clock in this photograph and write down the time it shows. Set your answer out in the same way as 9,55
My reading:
12,50
